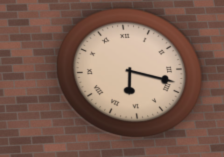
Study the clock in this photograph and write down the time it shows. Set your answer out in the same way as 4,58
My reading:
6,18
